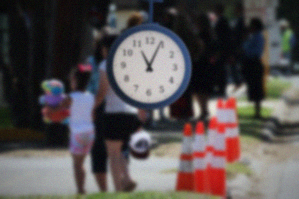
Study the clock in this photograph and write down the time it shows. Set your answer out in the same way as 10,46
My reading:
11,04
